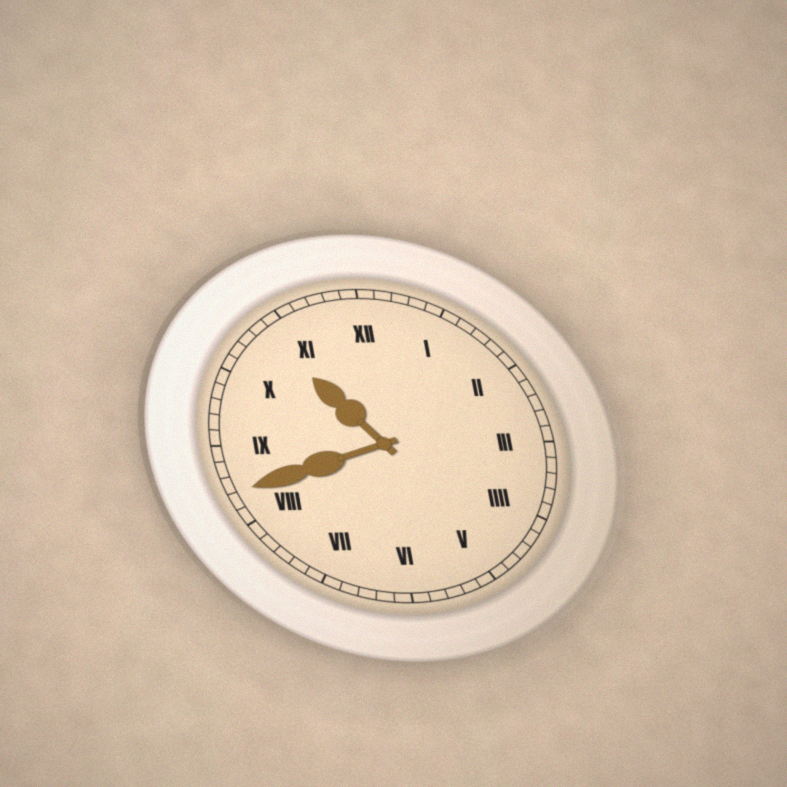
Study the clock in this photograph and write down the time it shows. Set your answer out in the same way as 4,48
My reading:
10,42
